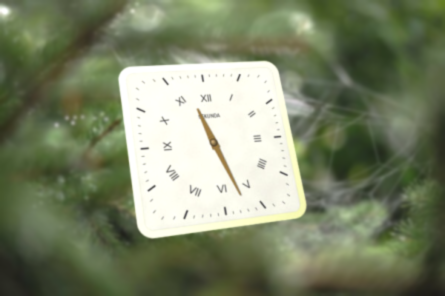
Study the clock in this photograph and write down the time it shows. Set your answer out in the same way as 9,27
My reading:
11,27
